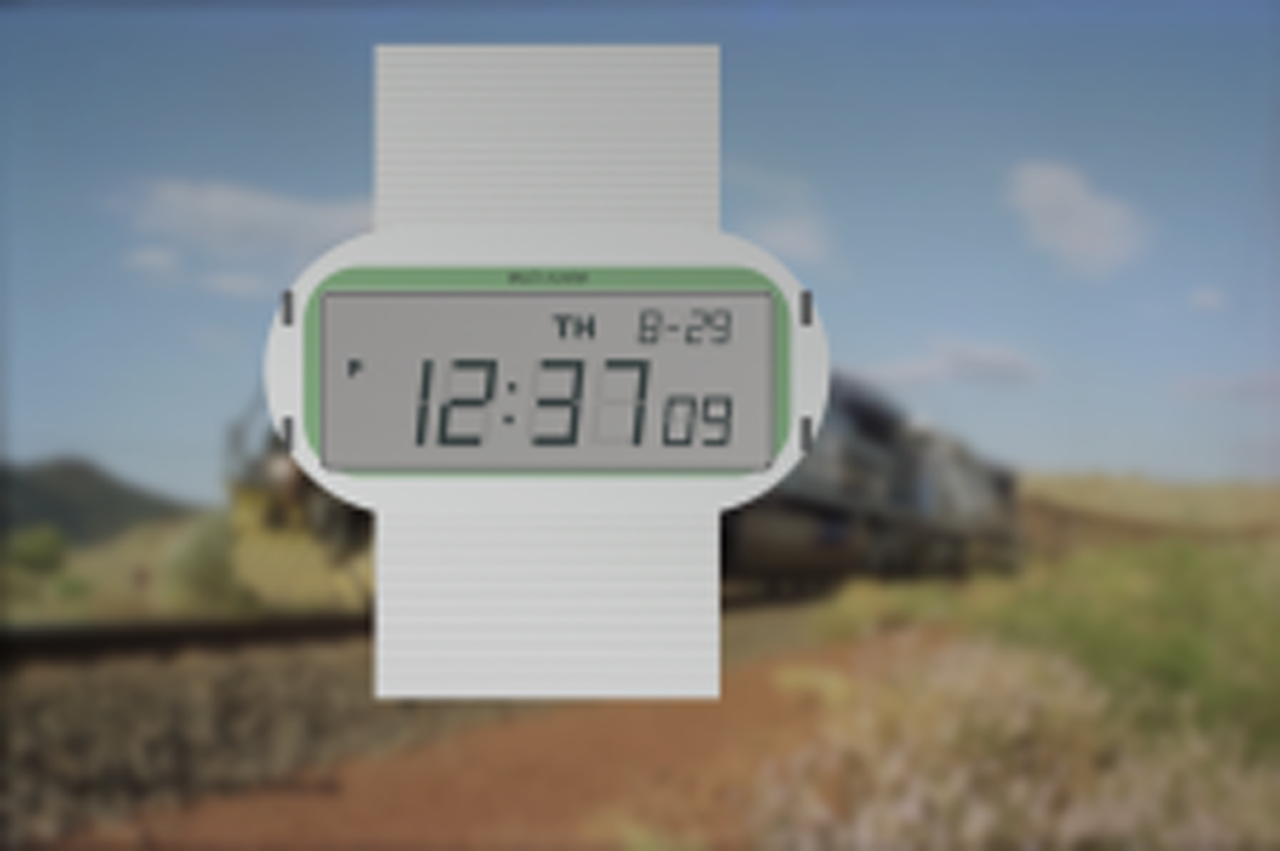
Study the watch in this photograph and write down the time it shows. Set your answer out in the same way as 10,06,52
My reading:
12,37,09
